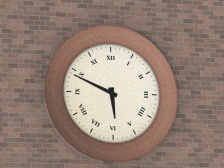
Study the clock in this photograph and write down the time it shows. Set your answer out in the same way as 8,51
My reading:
5,49
